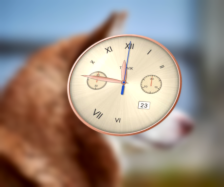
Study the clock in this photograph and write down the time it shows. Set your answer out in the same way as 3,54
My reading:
11,46
